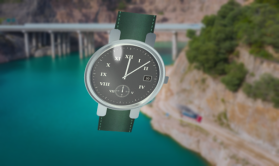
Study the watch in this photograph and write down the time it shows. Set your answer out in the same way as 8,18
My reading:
12,08
